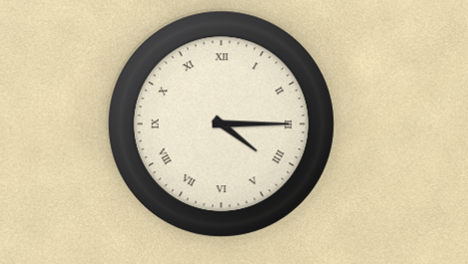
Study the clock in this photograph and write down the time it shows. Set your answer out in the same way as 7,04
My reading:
4,15
